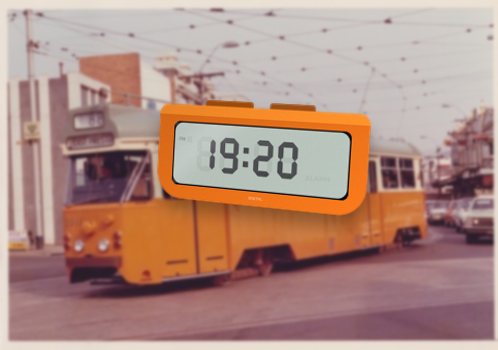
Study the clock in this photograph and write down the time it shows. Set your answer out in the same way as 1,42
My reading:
19,20
